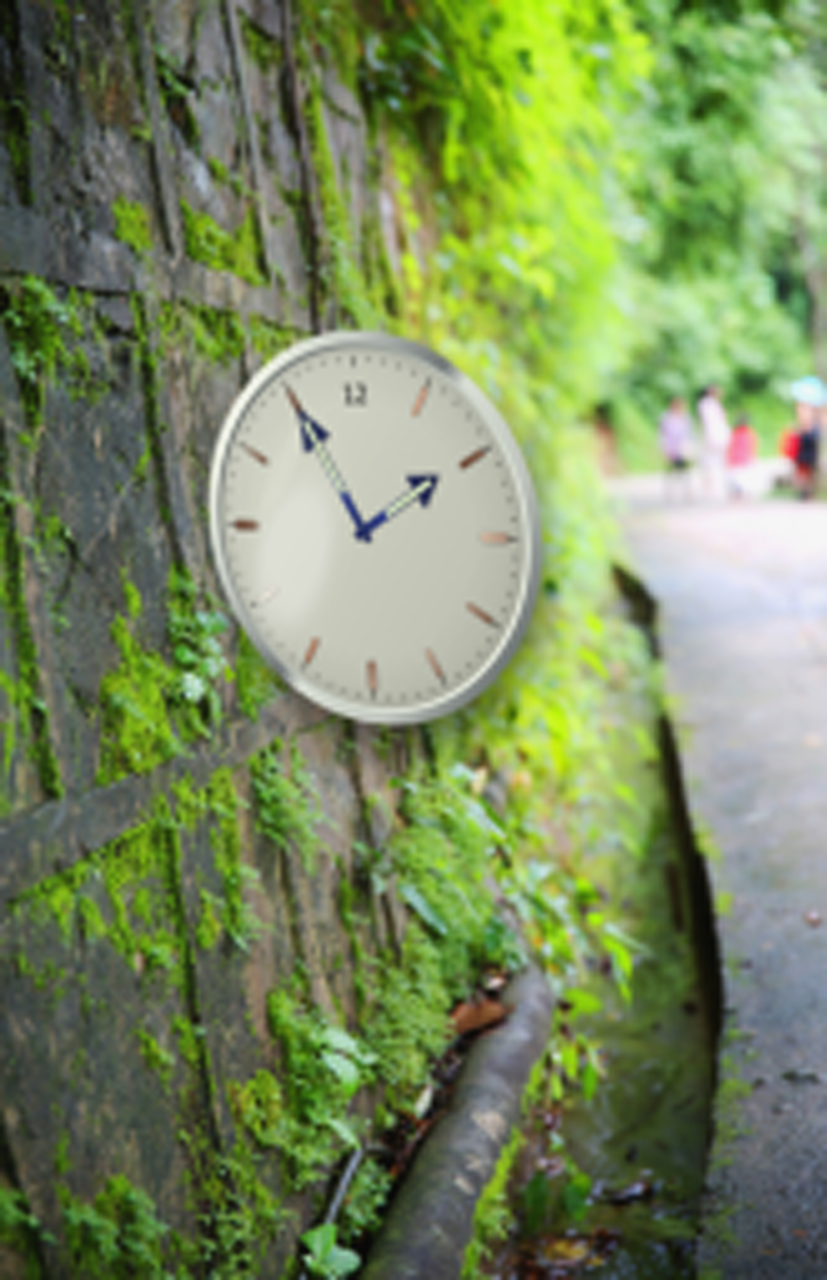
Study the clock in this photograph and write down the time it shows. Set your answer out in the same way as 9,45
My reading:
1,55
